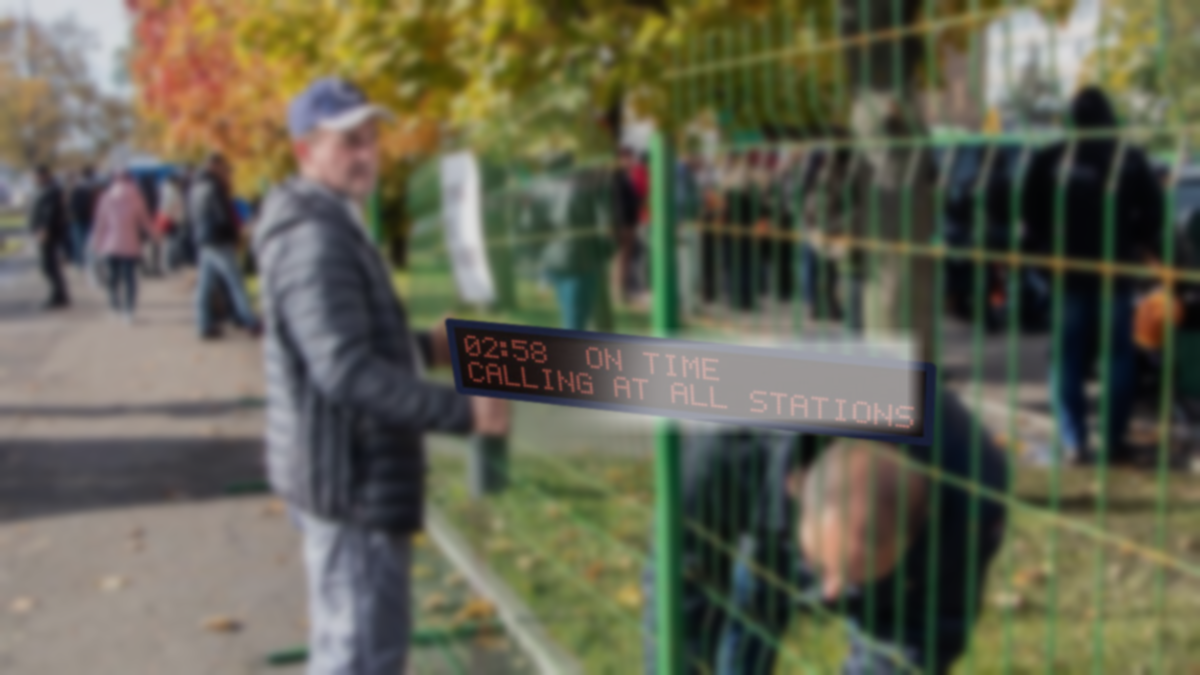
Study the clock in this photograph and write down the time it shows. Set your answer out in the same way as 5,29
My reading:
2,58
